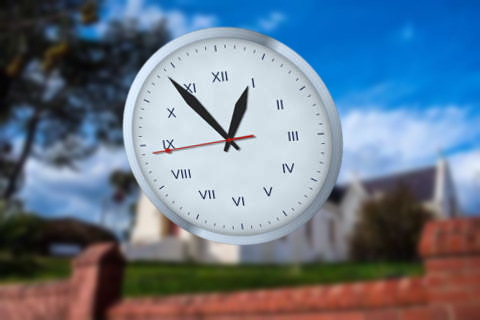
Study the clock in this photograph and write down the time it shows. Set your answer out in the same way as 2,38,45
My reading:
12,53,44
